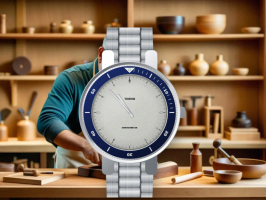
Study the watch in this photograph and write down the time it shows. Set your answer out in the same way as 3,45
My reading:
10,53
